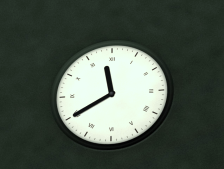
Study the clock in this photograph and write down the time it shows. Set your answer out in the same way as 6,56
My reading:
11,40
